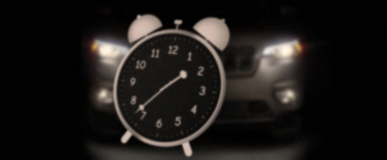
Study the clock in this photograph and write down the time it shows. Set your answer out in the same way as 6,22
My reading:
1,37
